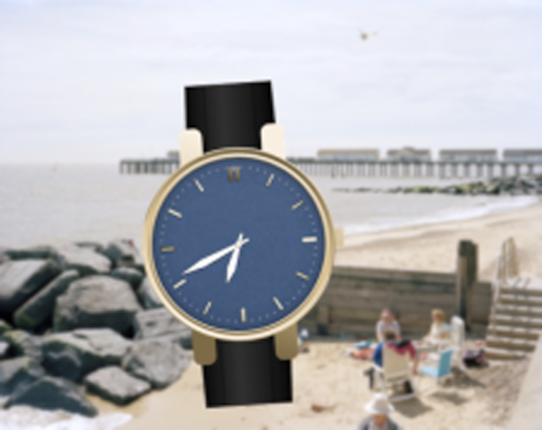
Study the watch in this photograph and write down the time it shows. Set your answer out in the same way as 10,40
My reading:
6,41
